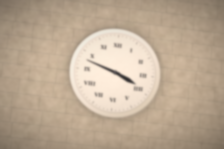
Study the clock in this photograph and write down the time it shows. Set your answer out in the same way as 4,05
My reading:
3,48
